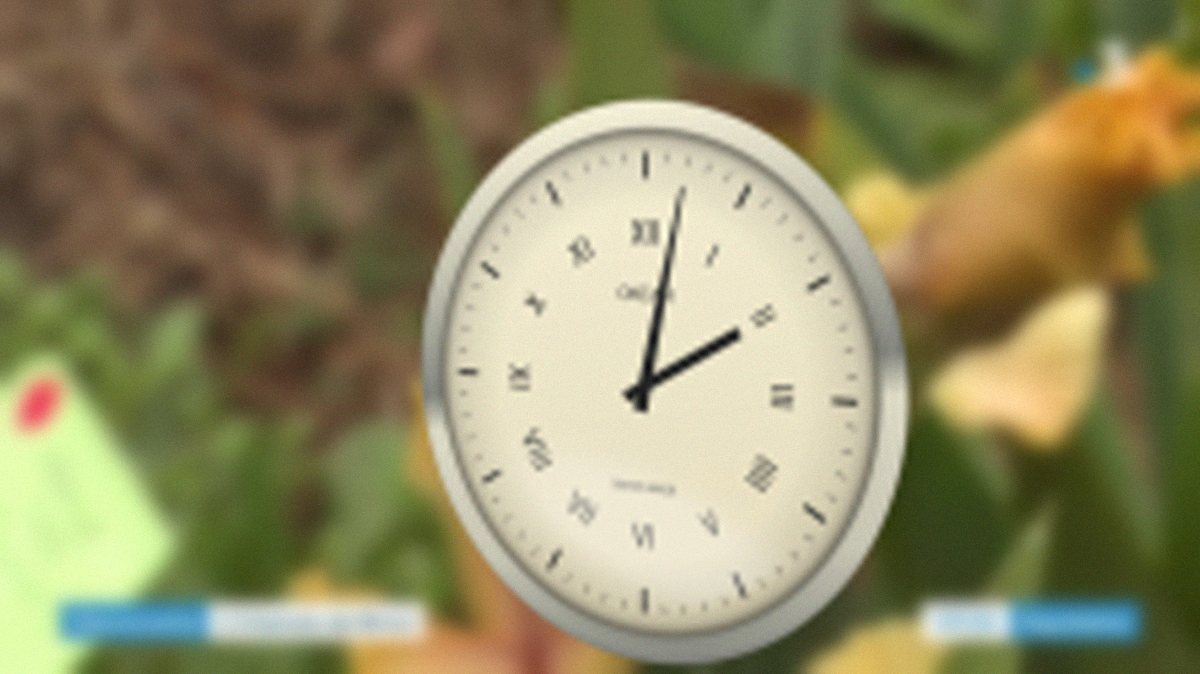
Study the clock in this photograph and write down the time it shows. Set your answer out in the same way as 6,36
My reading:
2,02
